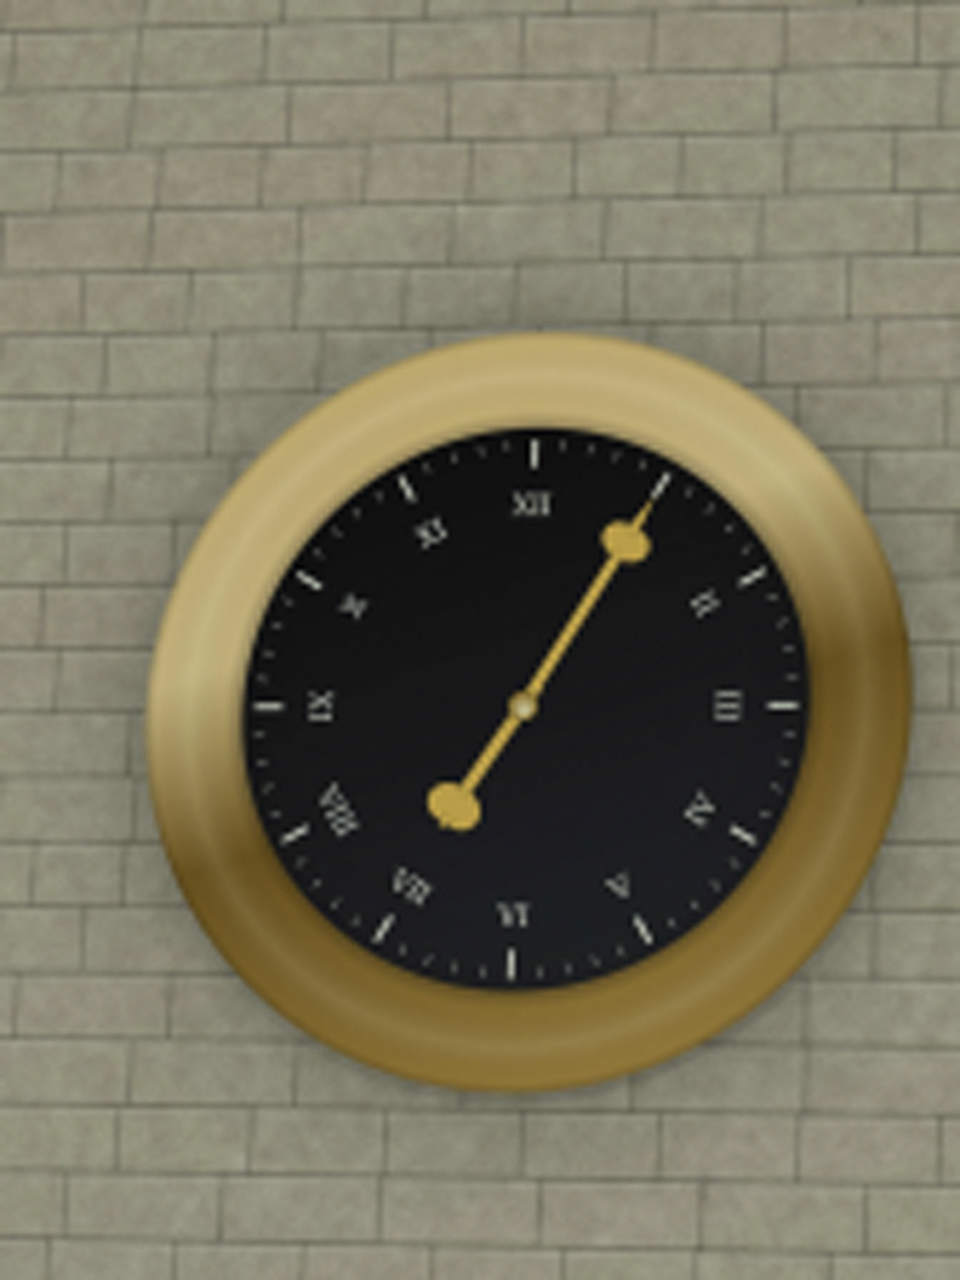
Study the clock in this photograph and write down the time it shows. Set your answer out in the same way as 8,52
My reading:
7,05
